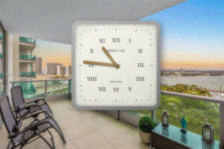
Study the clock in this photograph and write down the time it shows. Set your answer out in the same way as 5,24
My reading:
10,46
